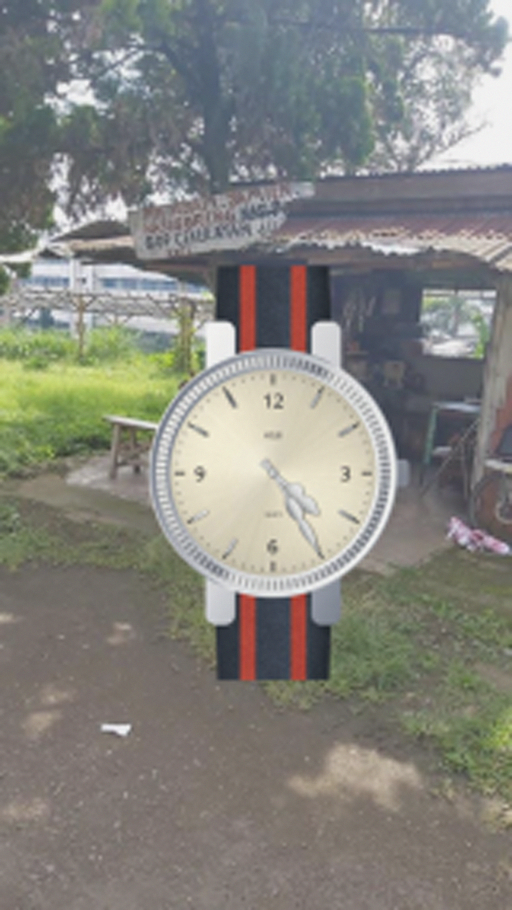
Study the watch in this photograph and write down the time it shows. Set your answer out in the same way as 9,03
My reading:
4,25
